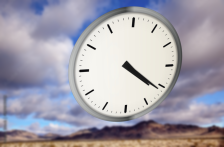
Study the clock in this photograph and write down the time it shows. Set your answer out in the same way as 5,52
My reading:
4,21
